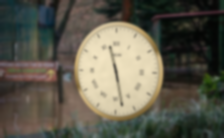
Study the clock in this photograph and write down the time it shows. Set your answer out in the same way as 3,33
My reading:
11,28
